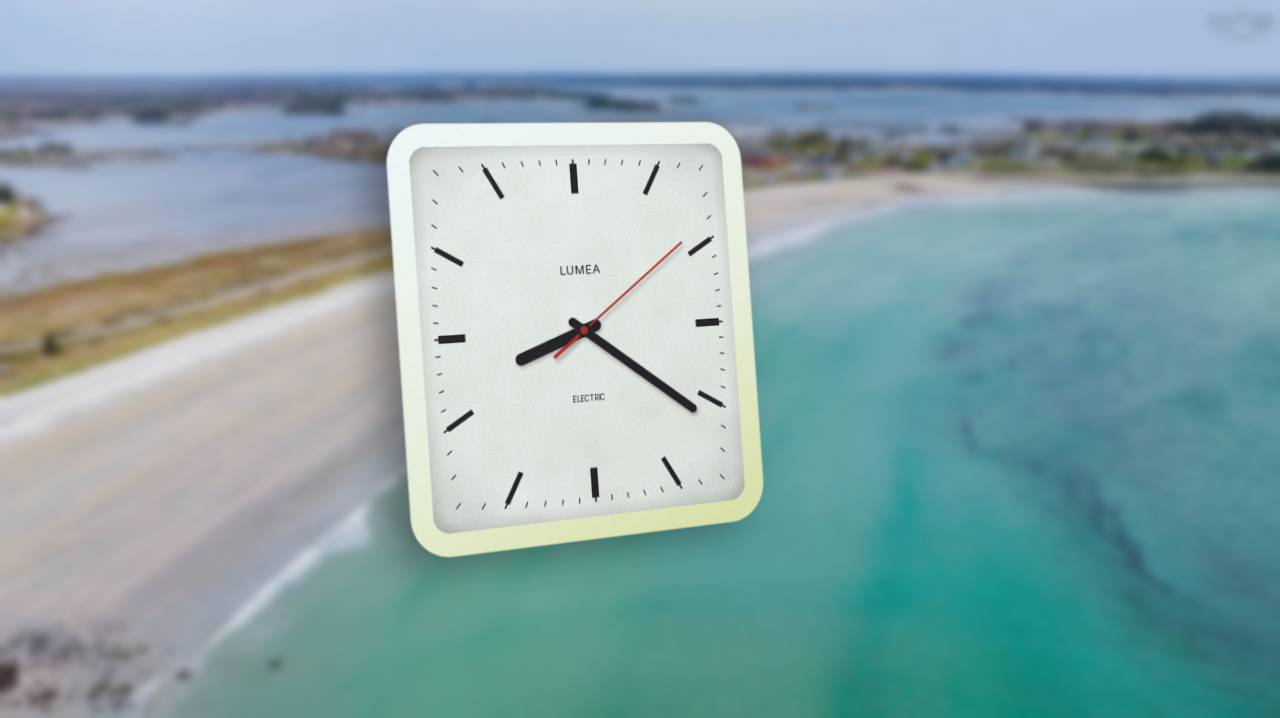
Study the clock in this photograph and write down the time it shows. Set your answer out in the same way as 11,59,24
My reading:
8,21,09
